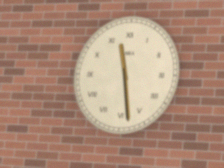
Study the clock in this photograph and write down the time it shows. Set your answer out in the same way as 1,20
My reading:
11,28
